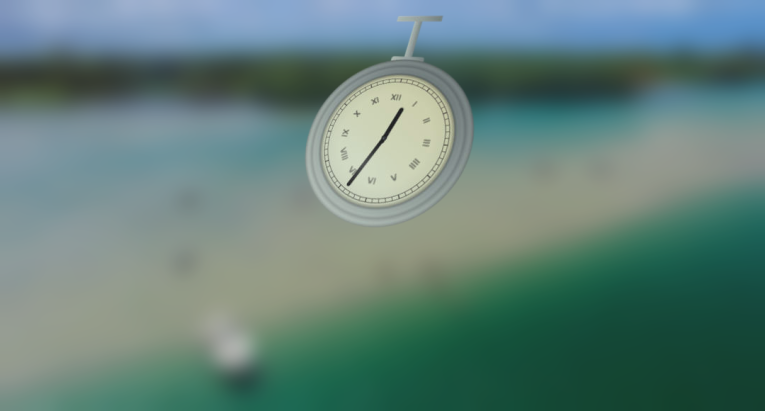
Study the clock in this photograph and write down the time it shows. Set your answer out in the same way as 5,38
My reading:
12,34
